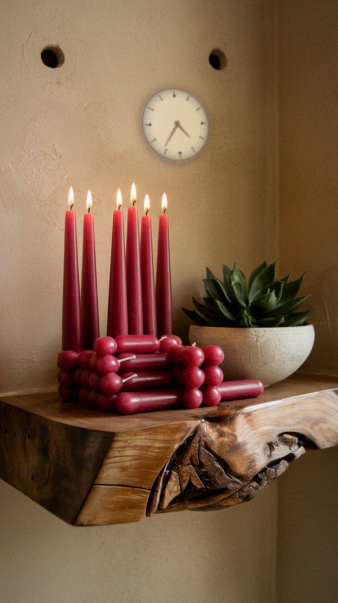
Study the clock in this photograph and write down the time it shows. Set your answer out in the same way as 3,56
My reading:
4,36
